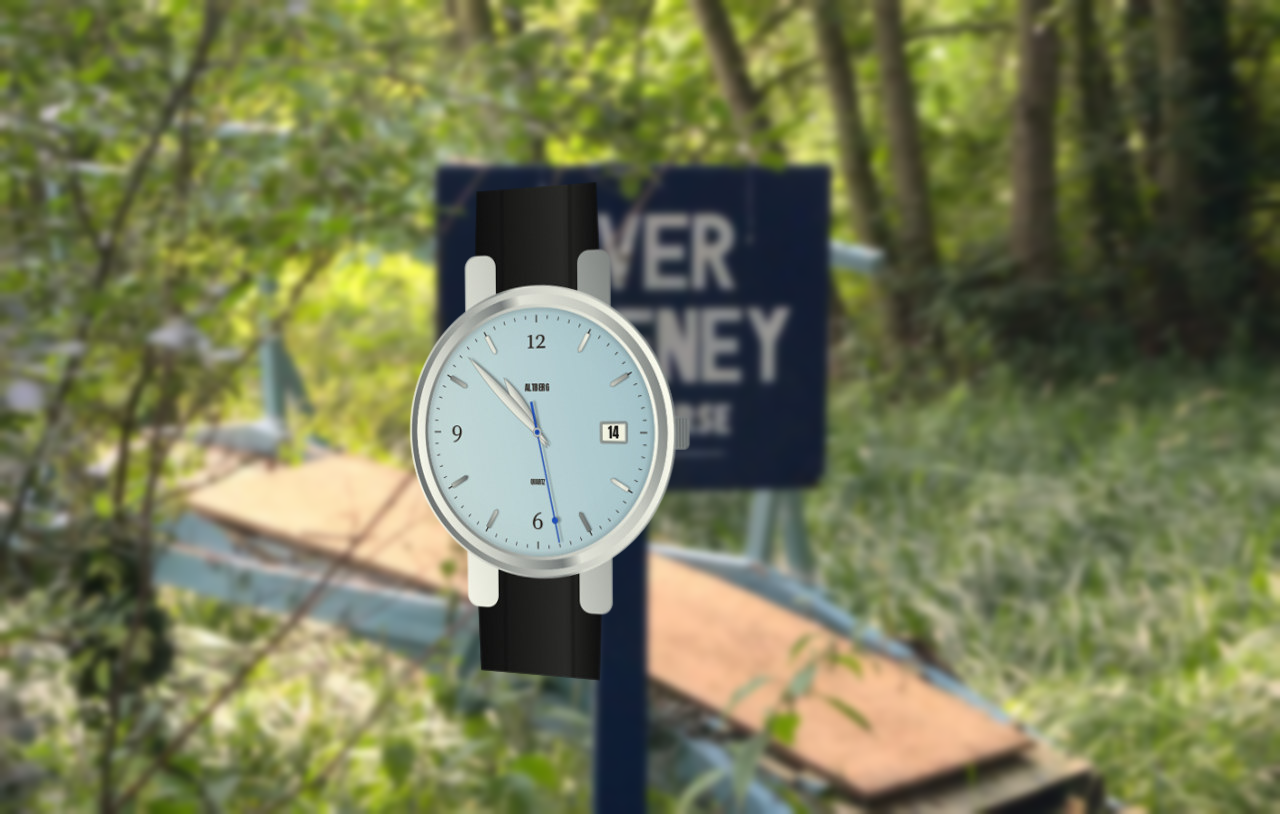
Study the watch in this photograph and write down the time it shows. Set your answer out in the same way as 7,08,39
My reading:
10,52,28
